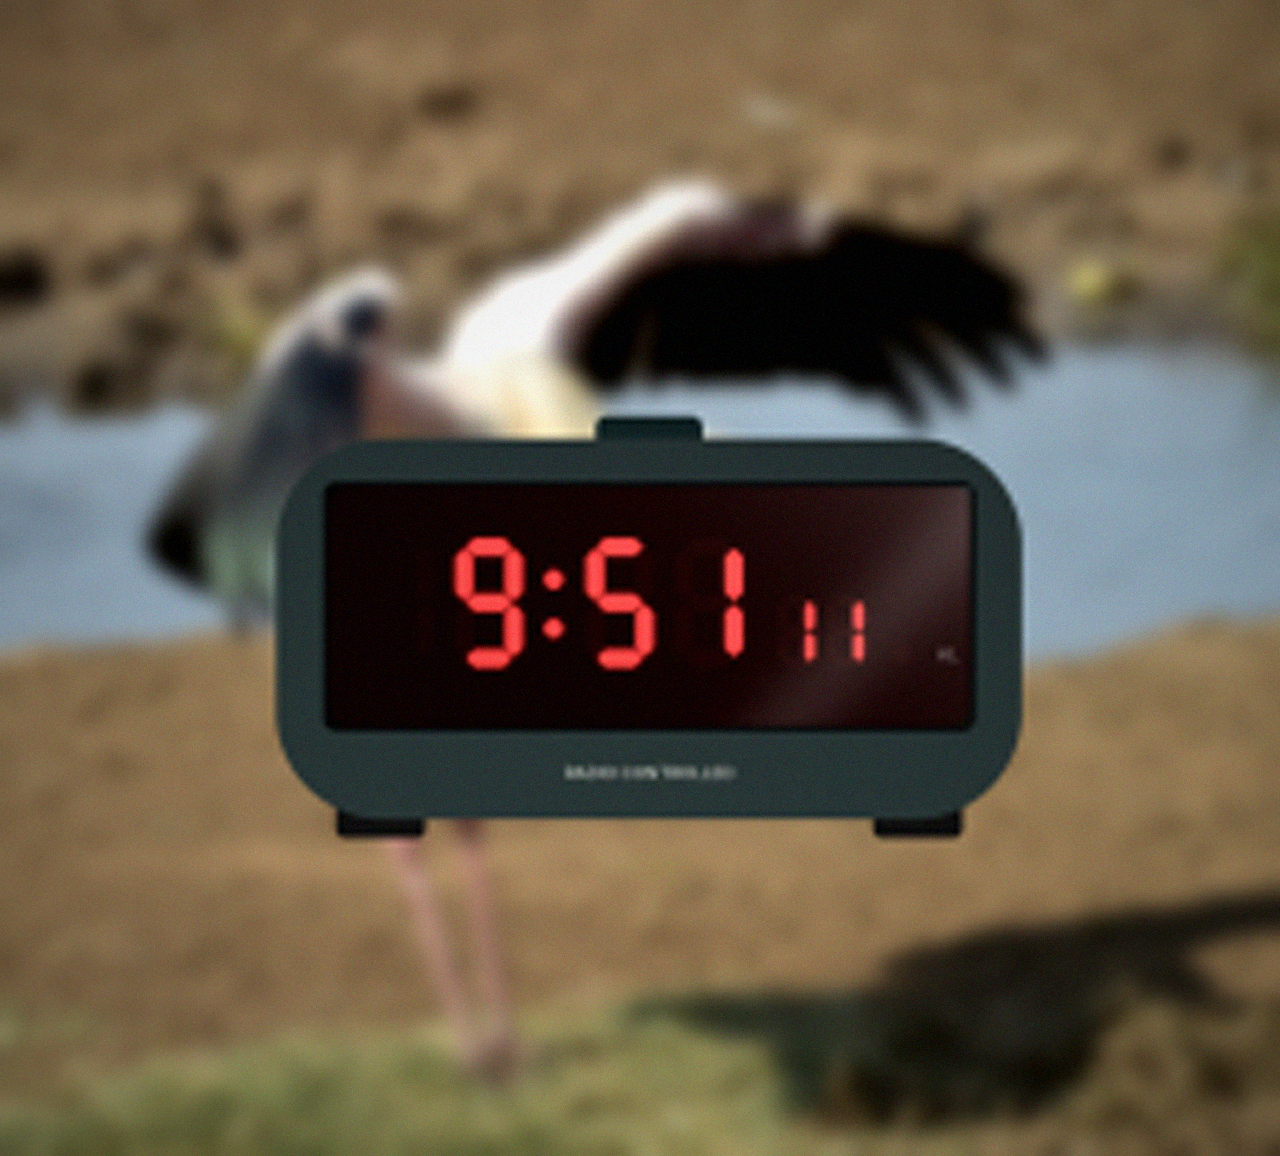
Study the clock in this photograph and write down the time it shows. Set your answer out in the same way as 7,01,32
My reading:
9,51,11
